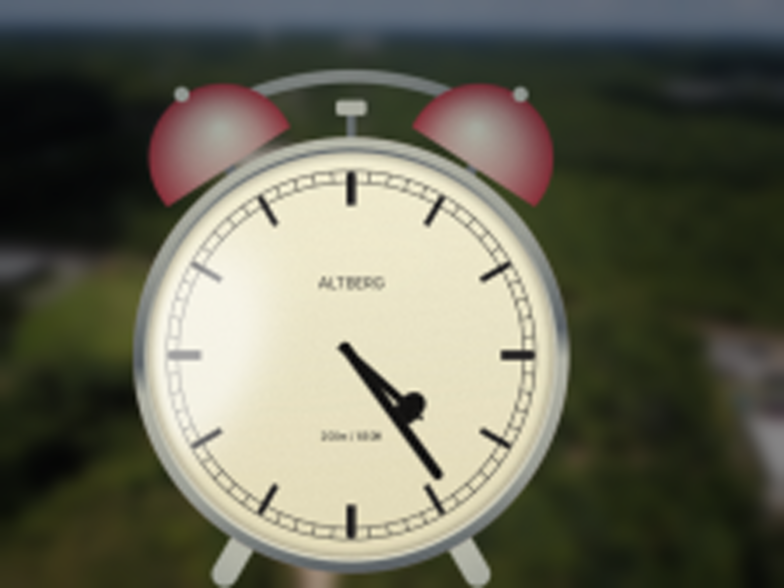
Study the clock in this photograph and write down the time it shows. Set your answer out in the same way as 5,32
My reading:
4,24
